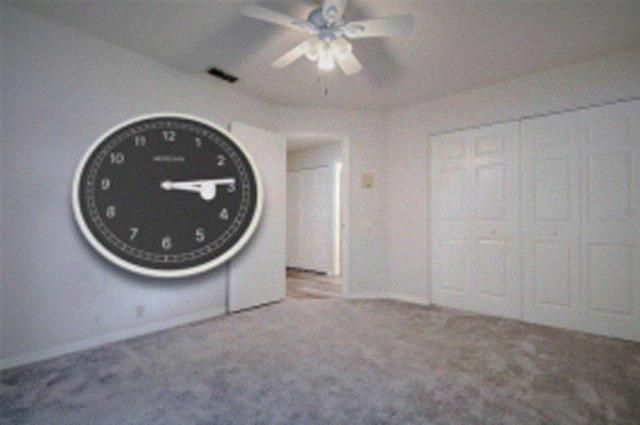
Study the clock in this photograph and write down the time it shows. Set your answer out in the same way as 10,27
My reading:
3,14
